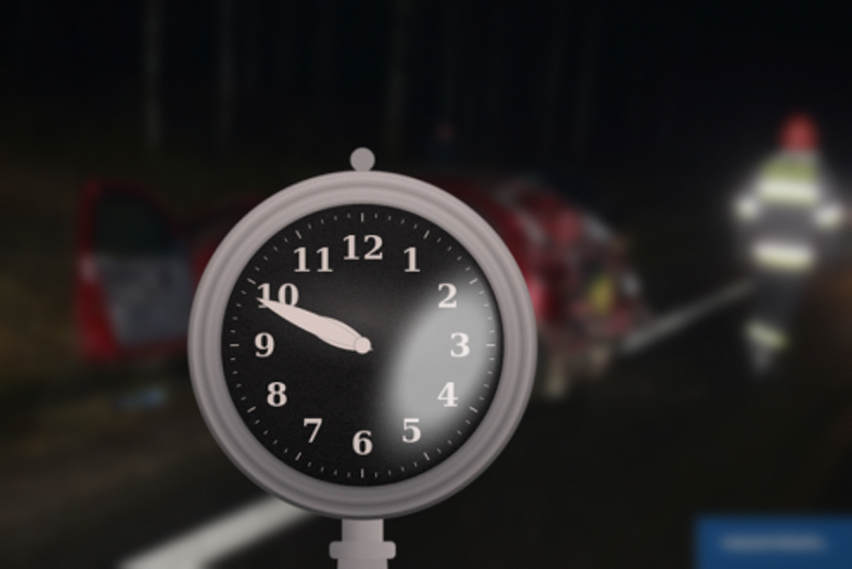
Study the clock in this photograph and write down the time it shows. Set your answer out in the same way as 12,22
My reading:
9,49
